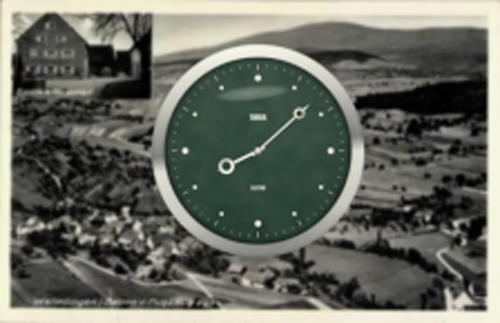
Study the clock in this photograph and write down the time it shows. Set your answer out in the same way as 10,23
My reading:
8,08
